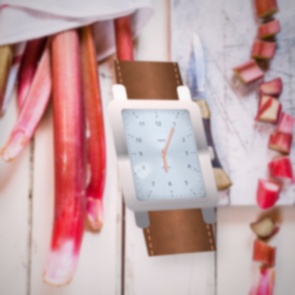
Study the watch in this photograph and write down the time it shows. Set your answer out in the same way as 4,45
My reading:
6,05
